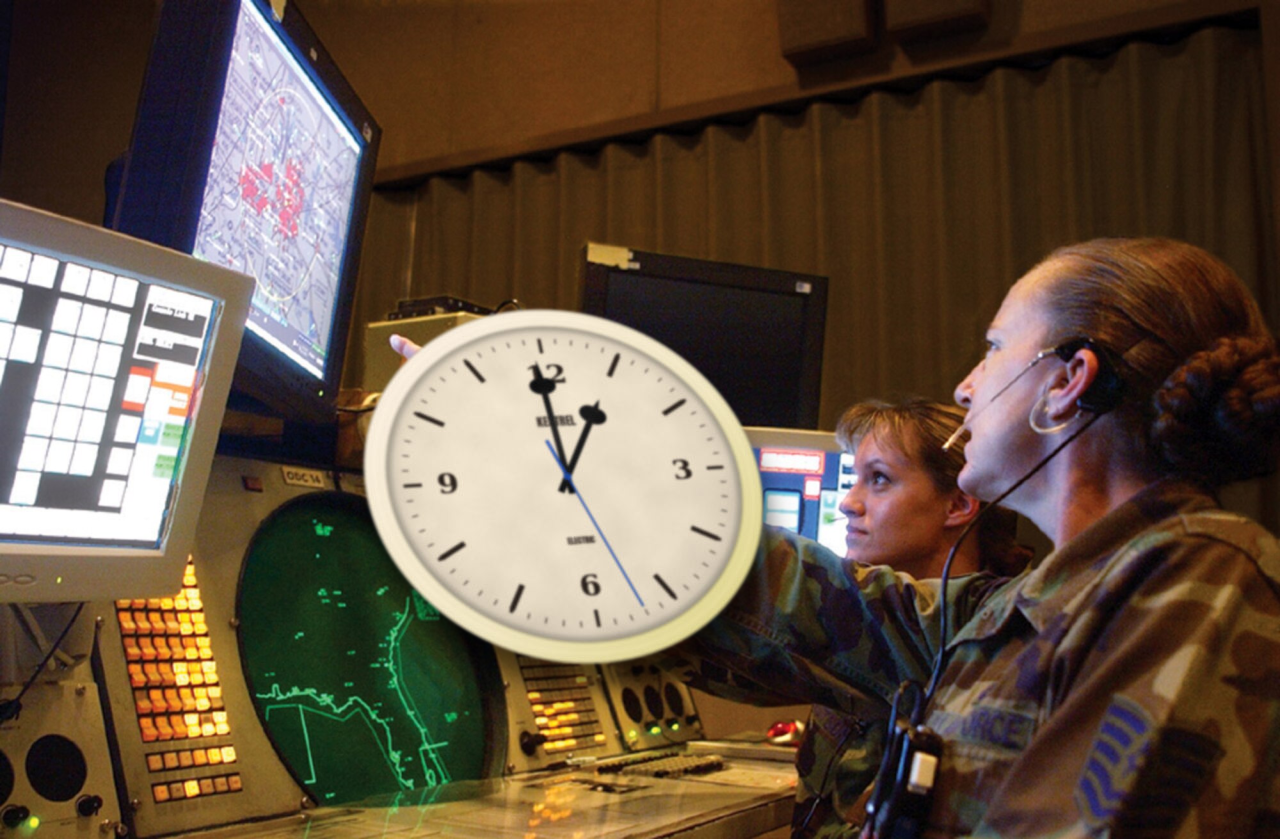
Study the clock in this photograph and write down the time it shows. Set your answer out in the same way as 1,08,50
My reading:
12,59,27
